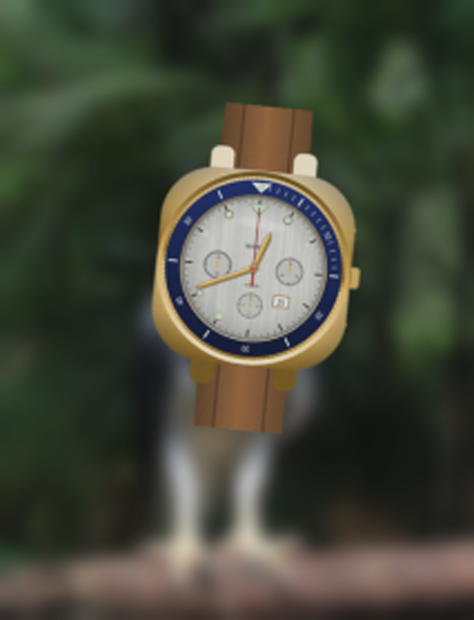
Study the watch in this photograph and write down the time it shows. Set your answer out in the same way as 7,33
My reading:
12,41
